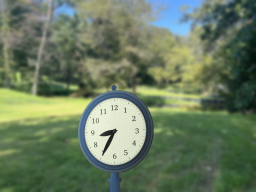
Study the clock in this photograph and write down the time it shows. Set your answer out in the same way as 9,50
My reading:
8,35
